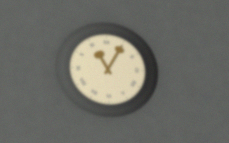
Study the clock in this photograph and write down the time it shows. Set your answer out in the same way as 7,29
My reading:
11,05
